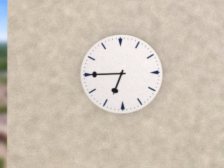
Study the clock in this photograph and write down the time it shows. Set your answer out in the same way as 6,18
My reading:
6,45
